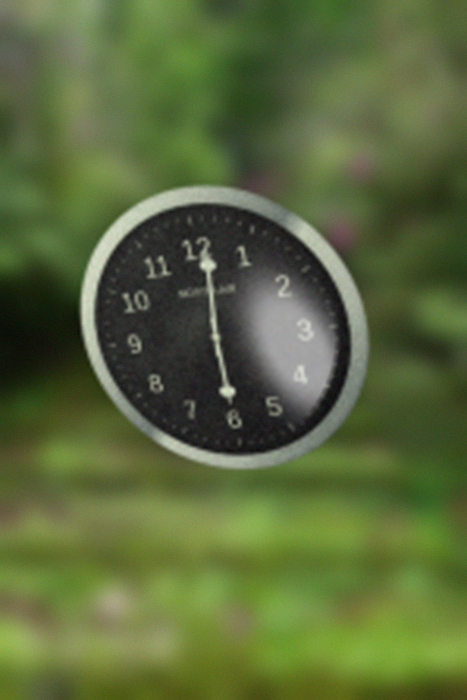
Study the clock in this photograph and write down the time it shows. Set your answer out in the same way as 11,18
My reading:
6,01
